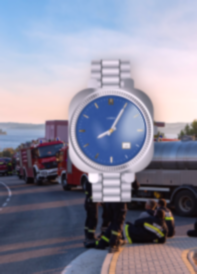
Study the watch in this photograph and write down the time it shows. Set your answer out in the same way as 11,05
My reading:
8,05
